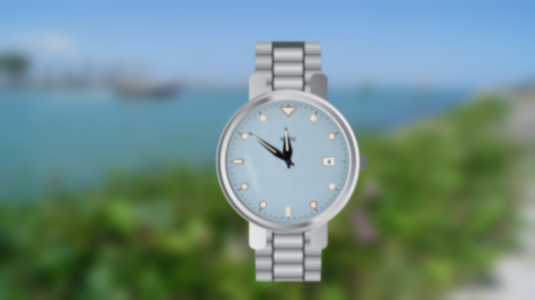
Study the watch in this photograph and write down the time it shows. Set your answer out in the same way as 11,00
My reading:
11,51
